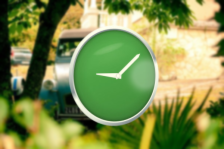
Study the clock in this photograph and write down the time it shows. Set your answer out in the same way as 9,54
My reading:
9,08
